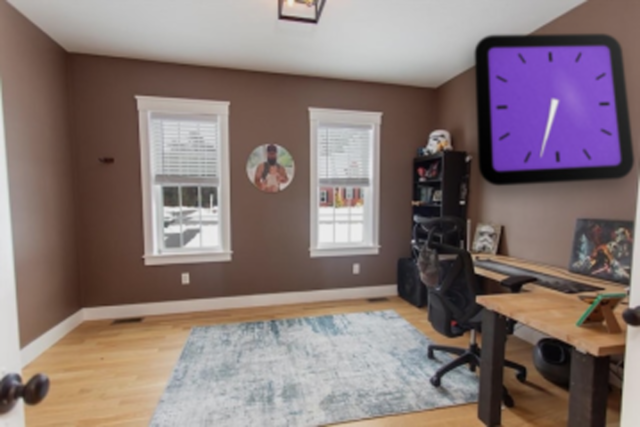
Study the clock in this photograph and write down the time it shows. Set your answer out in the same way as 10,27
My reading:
6,33
